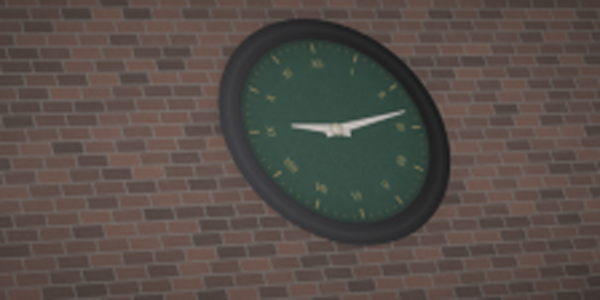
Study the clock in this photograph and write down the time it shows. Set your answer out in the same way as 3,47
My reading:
9,13
